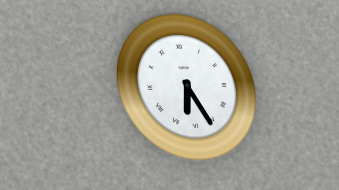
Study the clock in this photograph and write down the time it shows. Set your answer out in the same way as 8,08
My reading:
6,26
